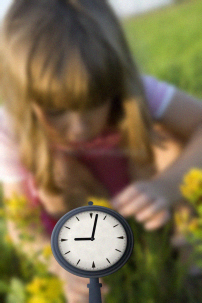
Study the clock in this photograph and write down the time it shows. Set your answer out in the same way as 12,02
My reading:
9,02
